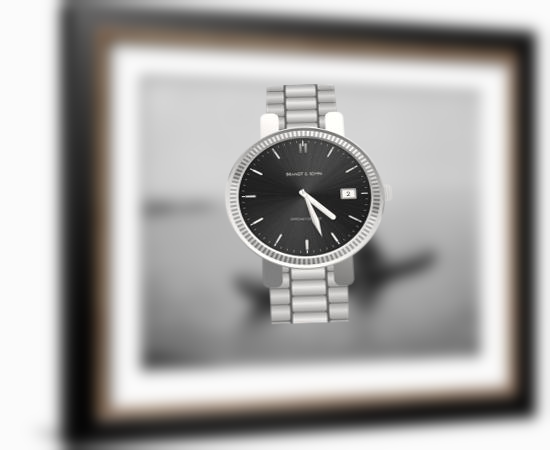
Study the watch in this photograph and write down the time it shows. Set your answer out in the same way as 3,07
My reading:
4,27
